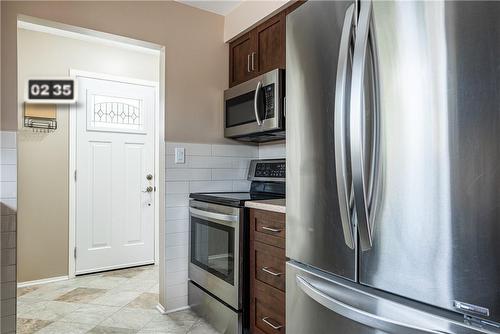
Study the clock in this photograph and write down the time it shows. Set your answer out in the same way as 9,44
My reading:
2,35
